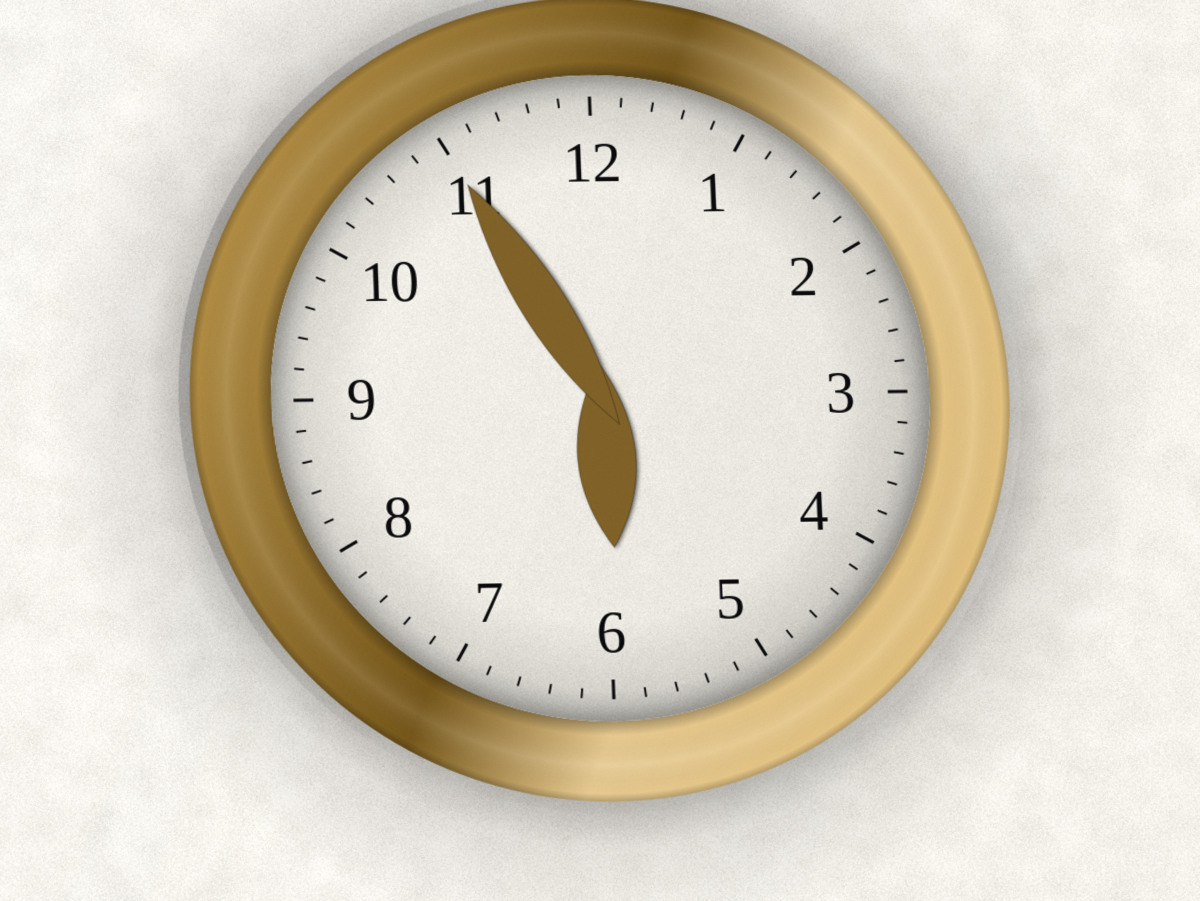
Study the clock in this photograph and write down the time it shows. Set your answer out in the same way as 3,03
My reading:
5,55
